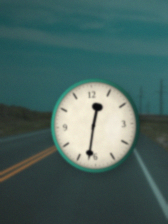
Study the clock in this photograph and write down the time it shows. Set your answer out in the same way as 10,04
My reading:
12,32
